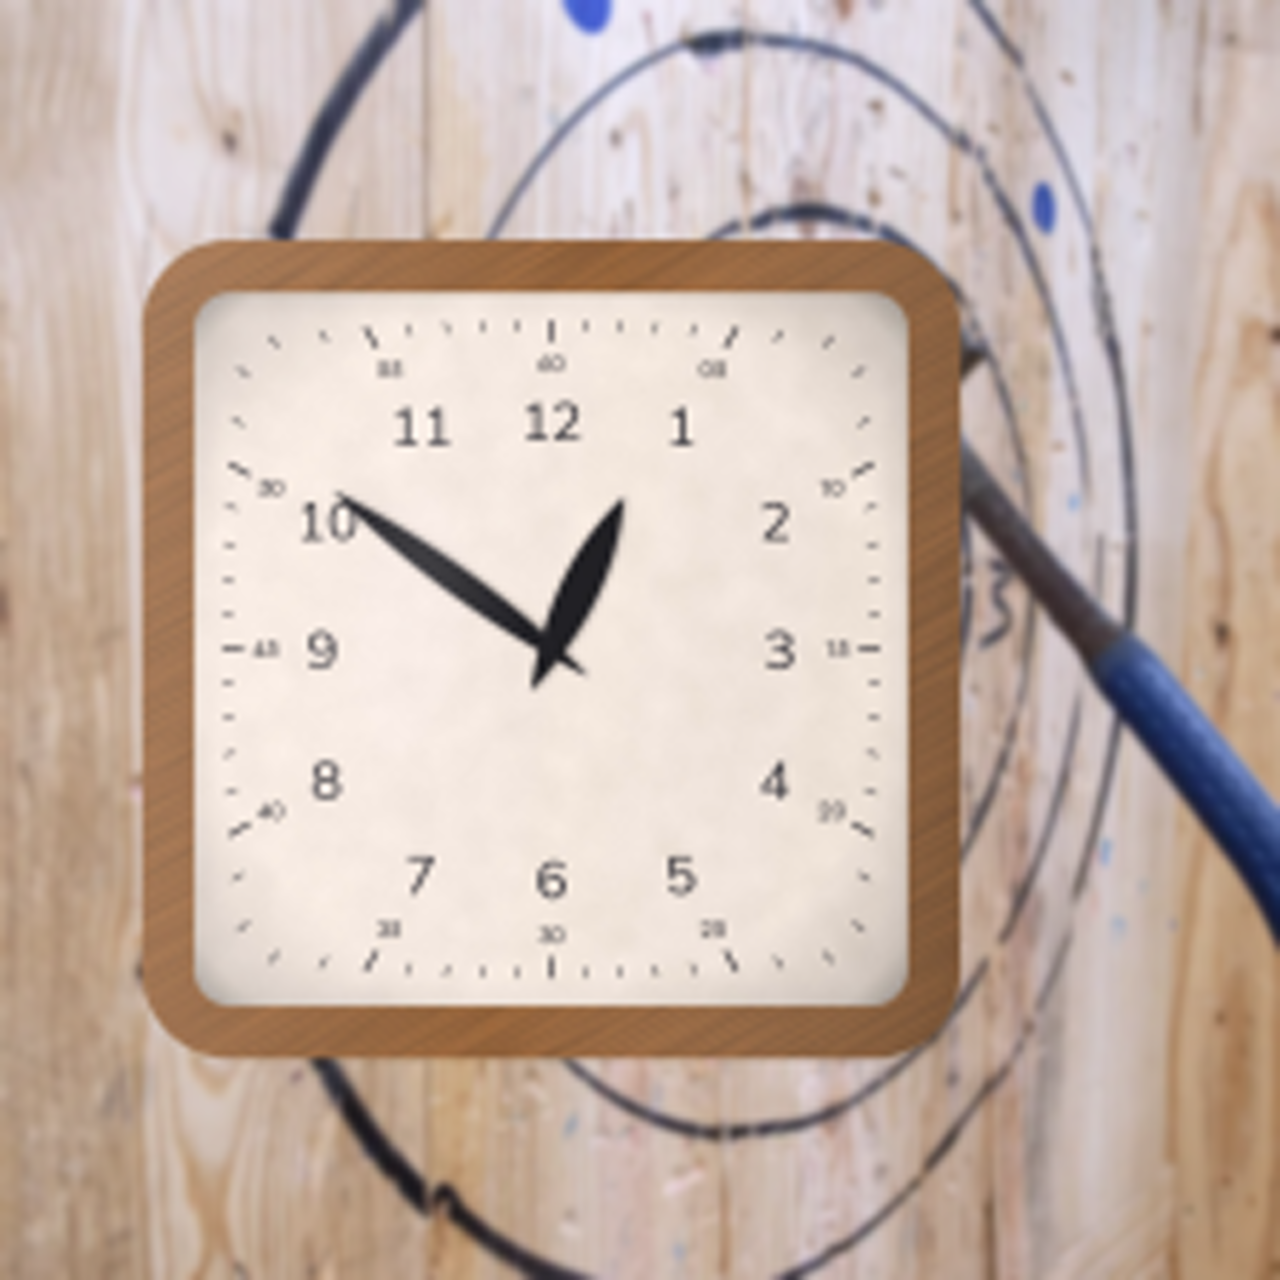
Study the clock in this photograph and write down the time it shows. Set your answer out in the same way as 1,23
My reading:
12,51
